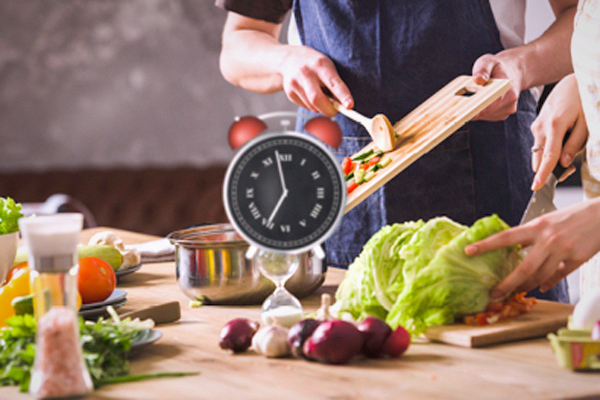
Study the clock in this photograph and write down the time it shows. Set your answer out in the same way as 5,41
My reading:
6,58
